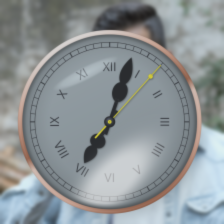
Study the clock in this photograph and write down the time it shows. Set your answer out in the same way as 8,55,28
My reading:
7,03,07
